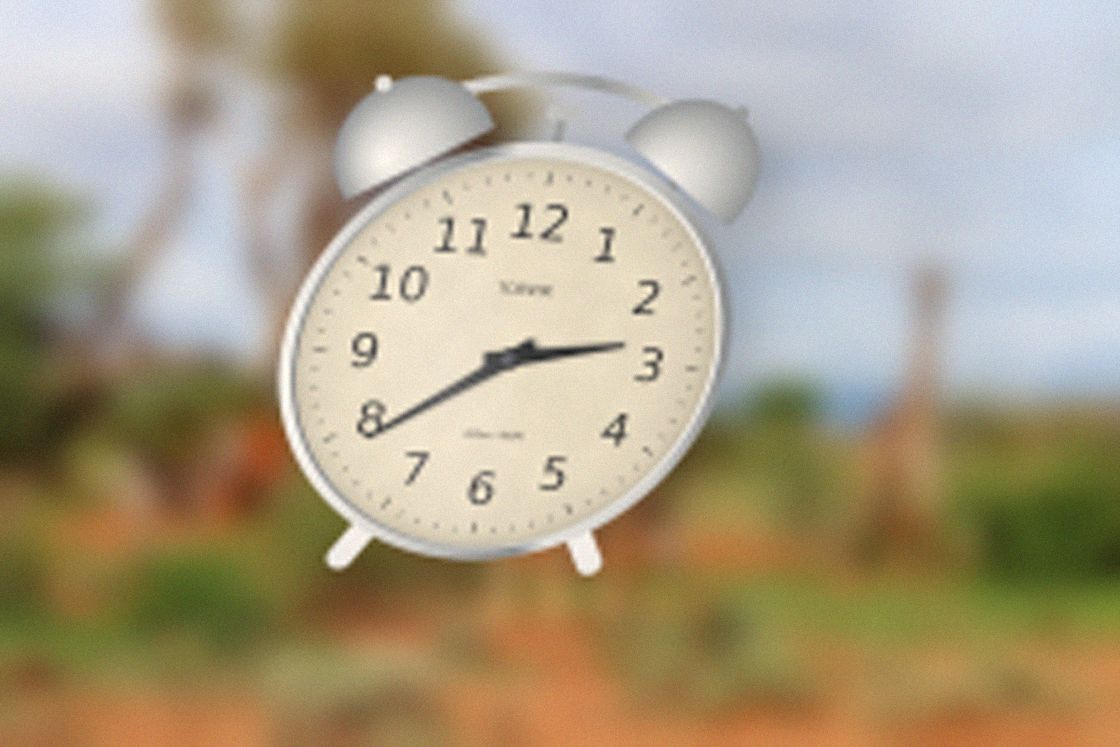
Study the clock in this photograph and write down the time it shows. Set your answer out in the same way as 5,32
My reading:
2,39
